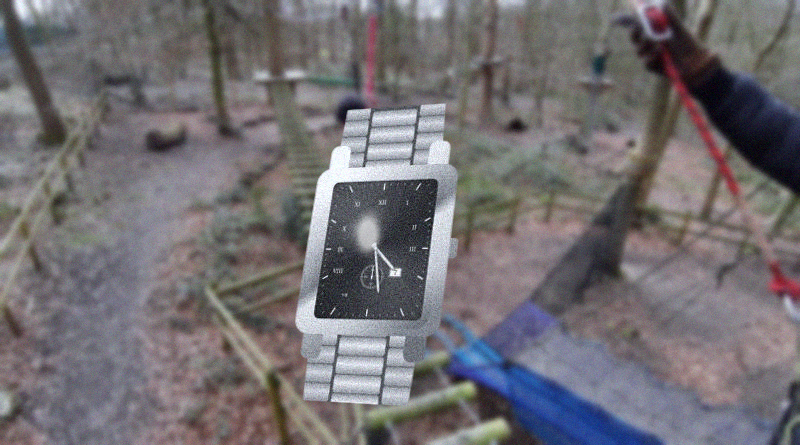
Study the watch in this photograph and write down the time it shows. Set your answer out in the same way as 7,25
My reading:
4,28
